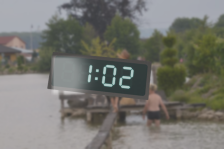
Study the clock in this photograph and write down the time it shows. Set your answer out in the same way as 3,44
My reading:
1,02
